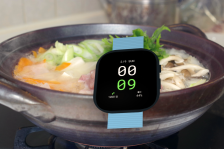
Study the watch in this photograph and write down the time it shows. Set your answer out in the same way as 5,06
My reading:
0,09
